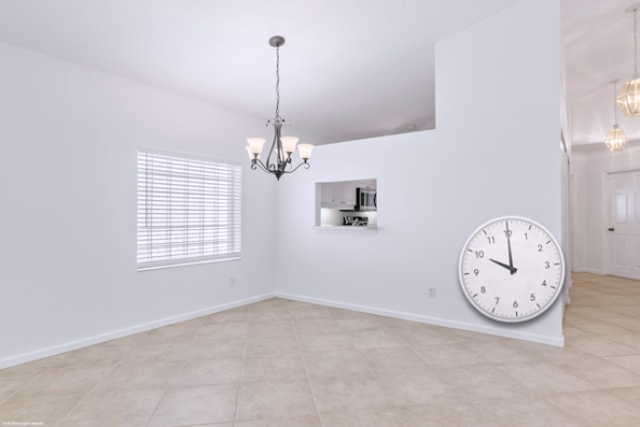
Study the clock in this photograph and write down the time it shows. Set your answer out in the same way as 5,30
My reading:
10,00
